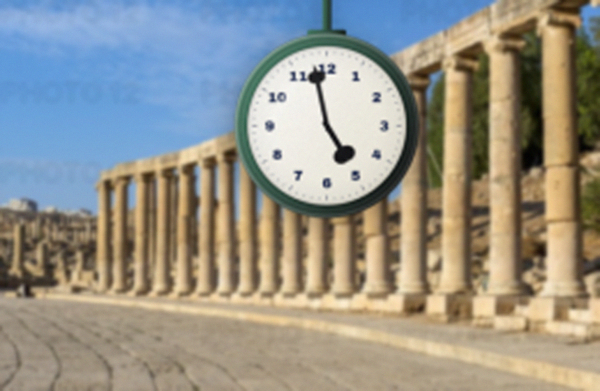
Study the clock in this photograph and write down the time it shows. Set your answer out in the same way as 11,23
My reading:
4,58
